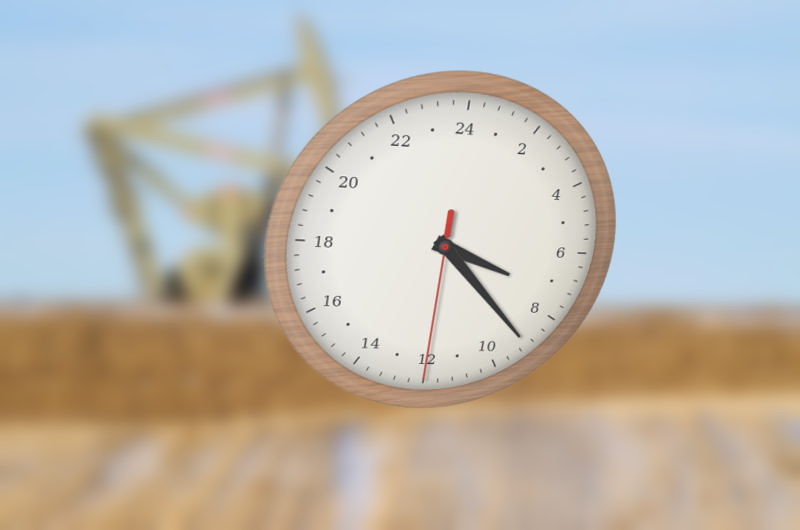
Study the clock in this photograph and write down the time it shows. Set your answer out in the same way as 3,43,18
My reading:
7,22,30
